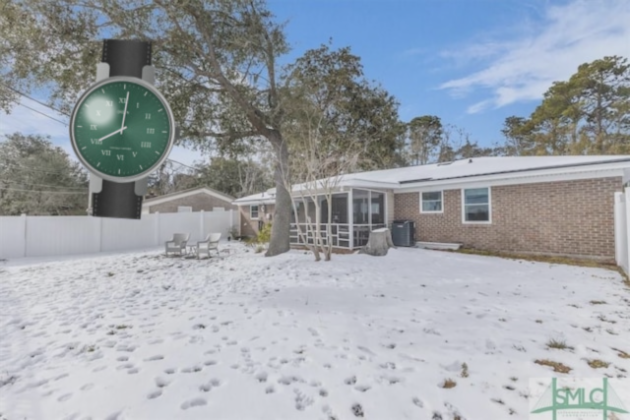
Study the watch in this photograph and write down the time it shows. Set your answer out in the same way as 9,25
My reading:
8,01
